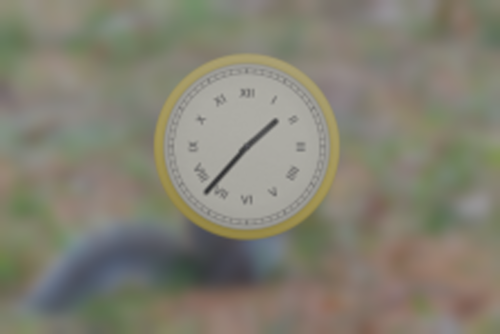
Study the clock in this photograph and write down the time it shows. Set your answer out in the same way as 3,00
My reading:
1,37
